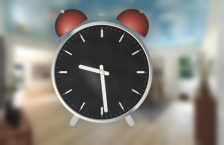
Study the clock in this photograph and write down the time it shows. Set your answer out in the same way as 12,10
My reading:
9,29
